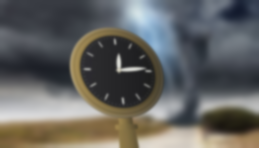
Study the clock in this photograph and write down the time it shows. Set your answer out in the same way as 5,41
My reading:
12,14
